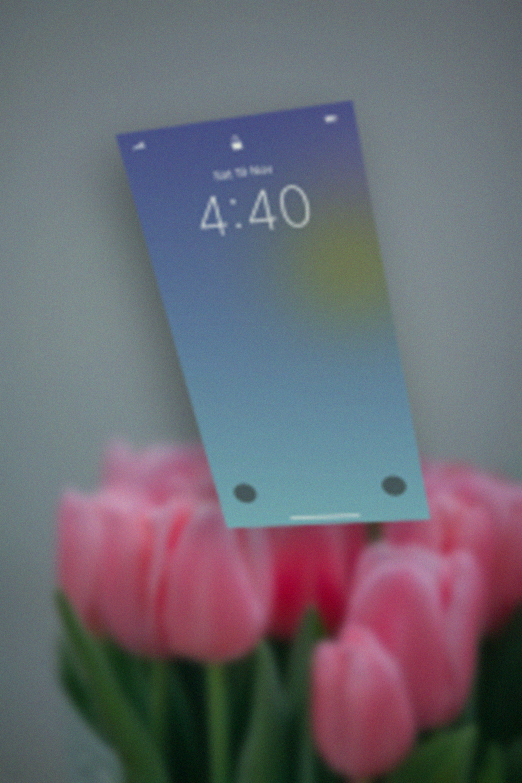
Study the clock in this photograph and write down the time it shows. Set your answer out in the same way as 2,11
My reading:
4,40
